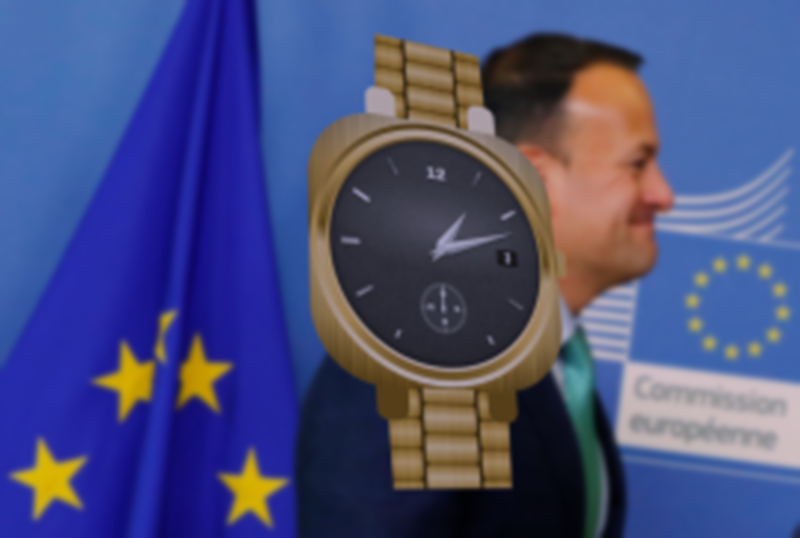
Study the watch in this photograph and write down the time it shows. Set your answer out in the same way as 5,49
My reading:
1,12
